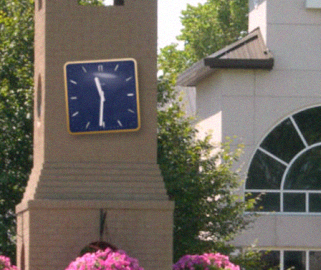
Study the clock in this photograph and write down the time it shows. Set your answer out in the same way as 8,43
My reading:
11,31
